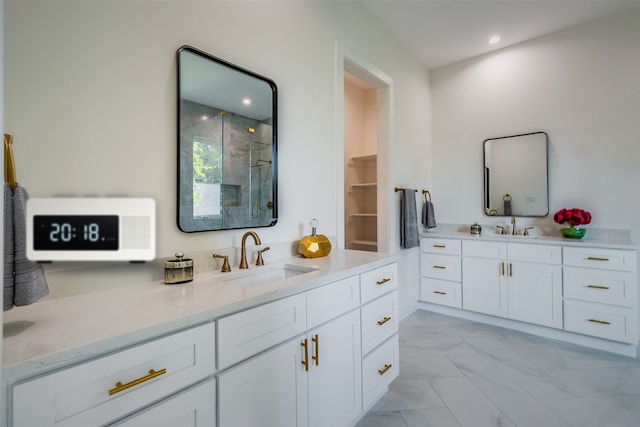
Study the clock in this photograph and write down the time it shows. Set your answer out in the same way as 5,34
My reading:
20,18
